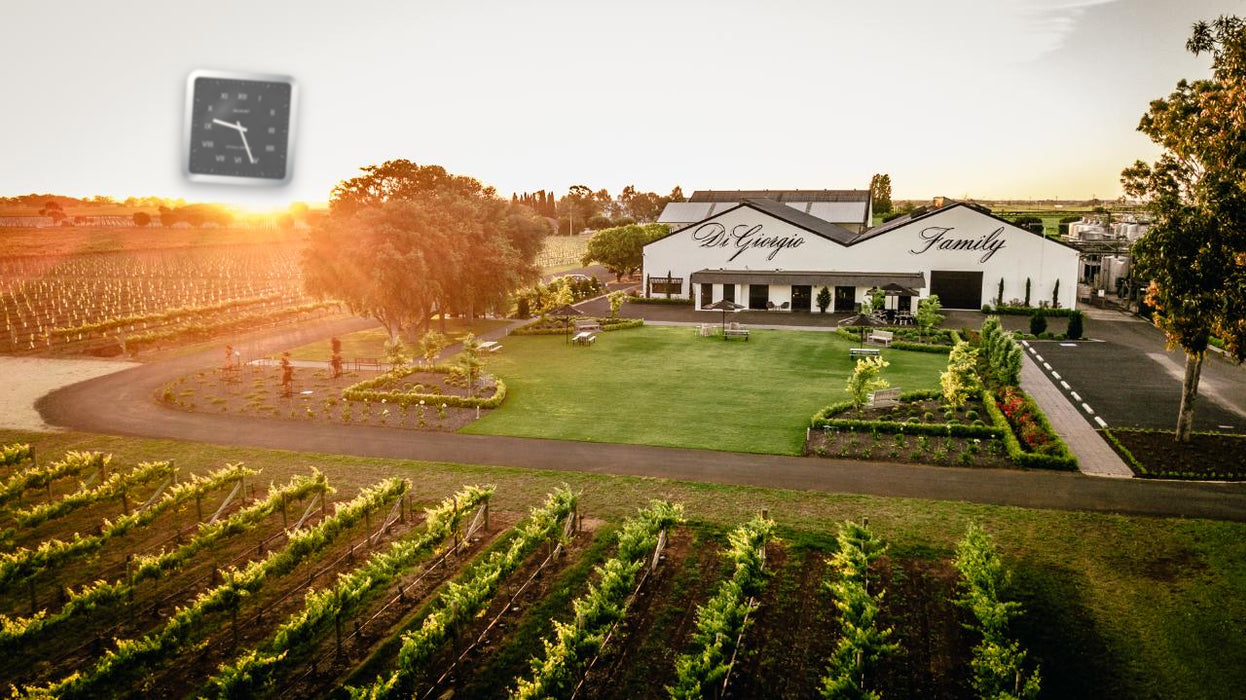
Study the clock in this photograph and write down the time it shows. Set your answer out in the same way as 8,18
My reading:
9,26
